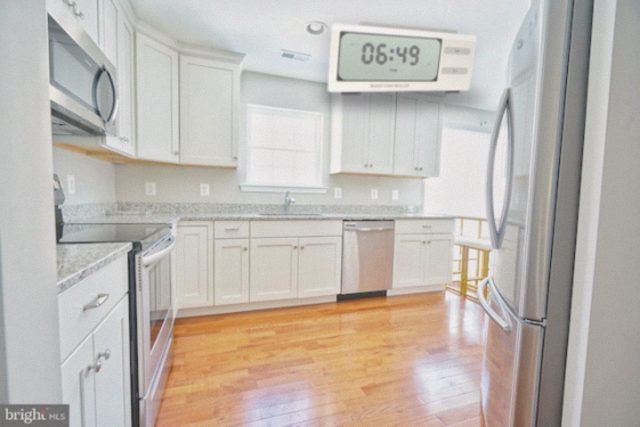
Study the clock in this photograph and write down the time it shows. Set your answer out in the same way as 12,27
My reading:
6,49
